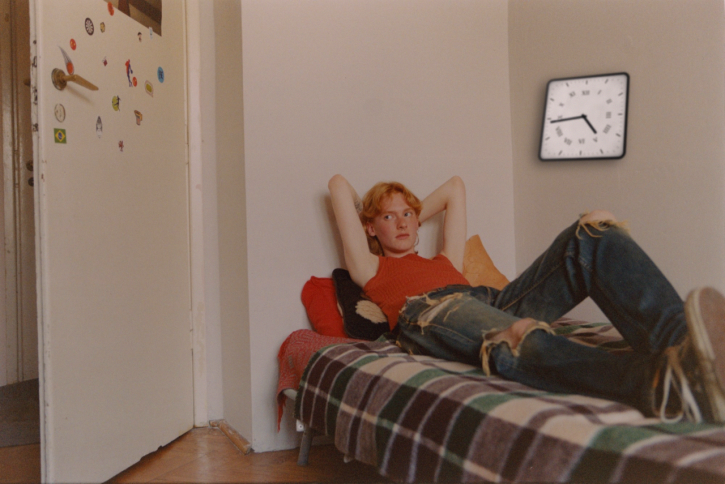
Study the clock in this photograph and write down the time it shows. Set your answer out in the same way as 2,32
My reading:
4,44
